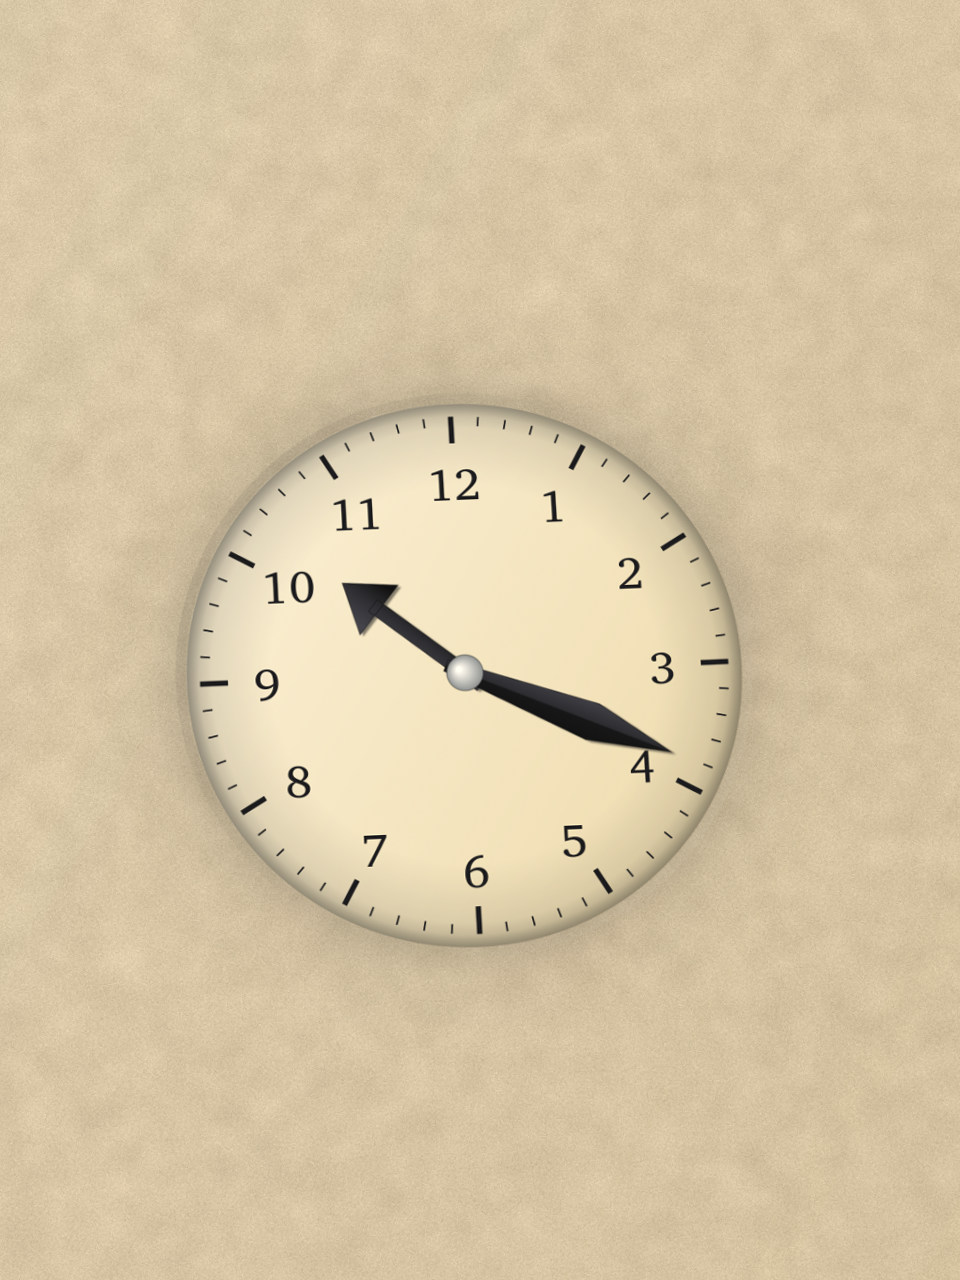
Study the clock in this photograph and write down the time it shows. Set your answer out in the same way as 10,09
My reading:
10,19
